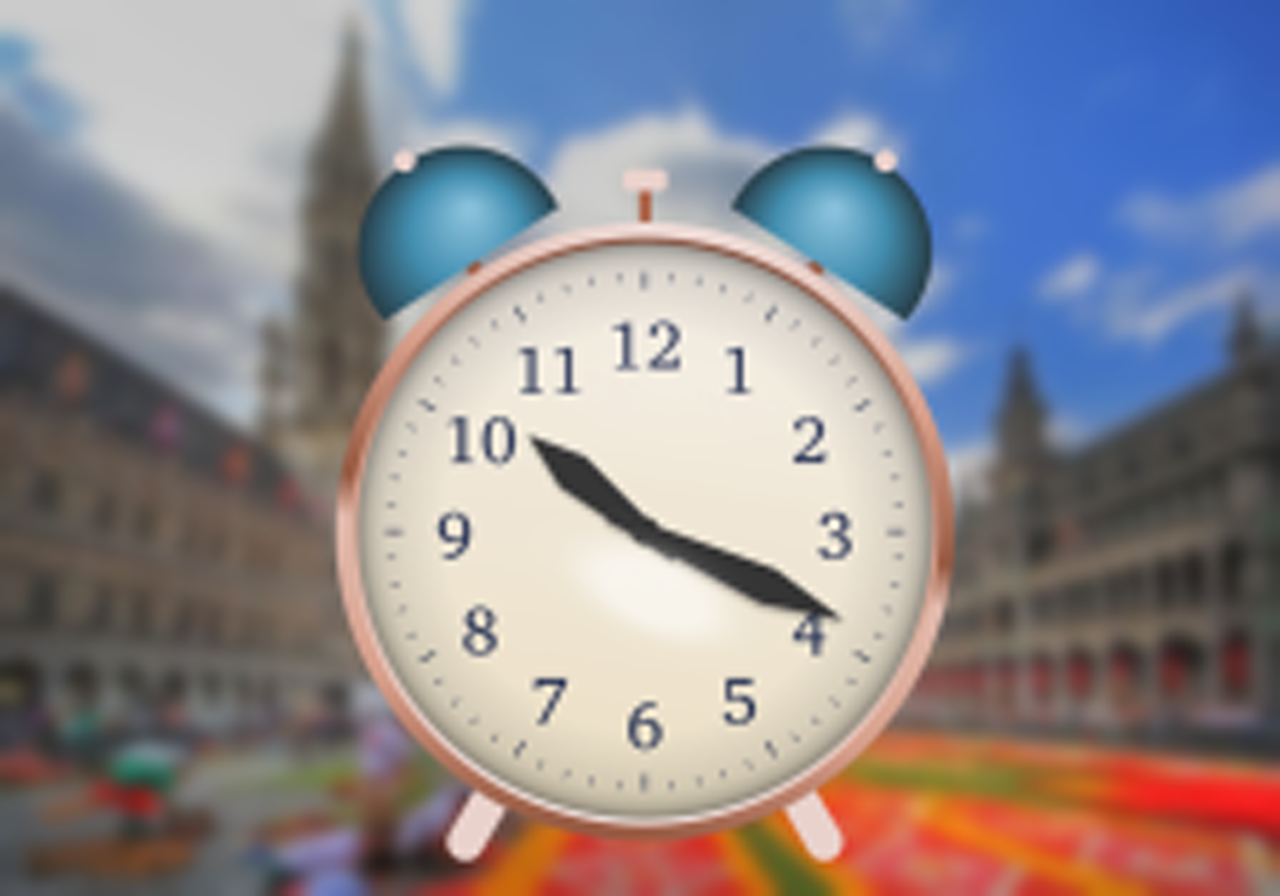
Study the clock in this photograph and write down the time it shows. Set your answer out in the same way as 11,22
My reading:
10,19
